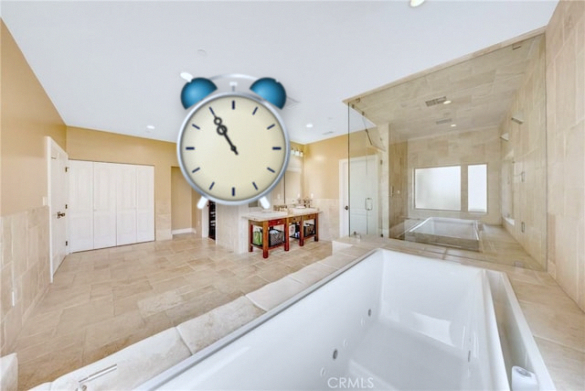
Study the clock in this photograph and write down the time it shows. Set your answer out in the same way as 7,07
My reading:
10,55
